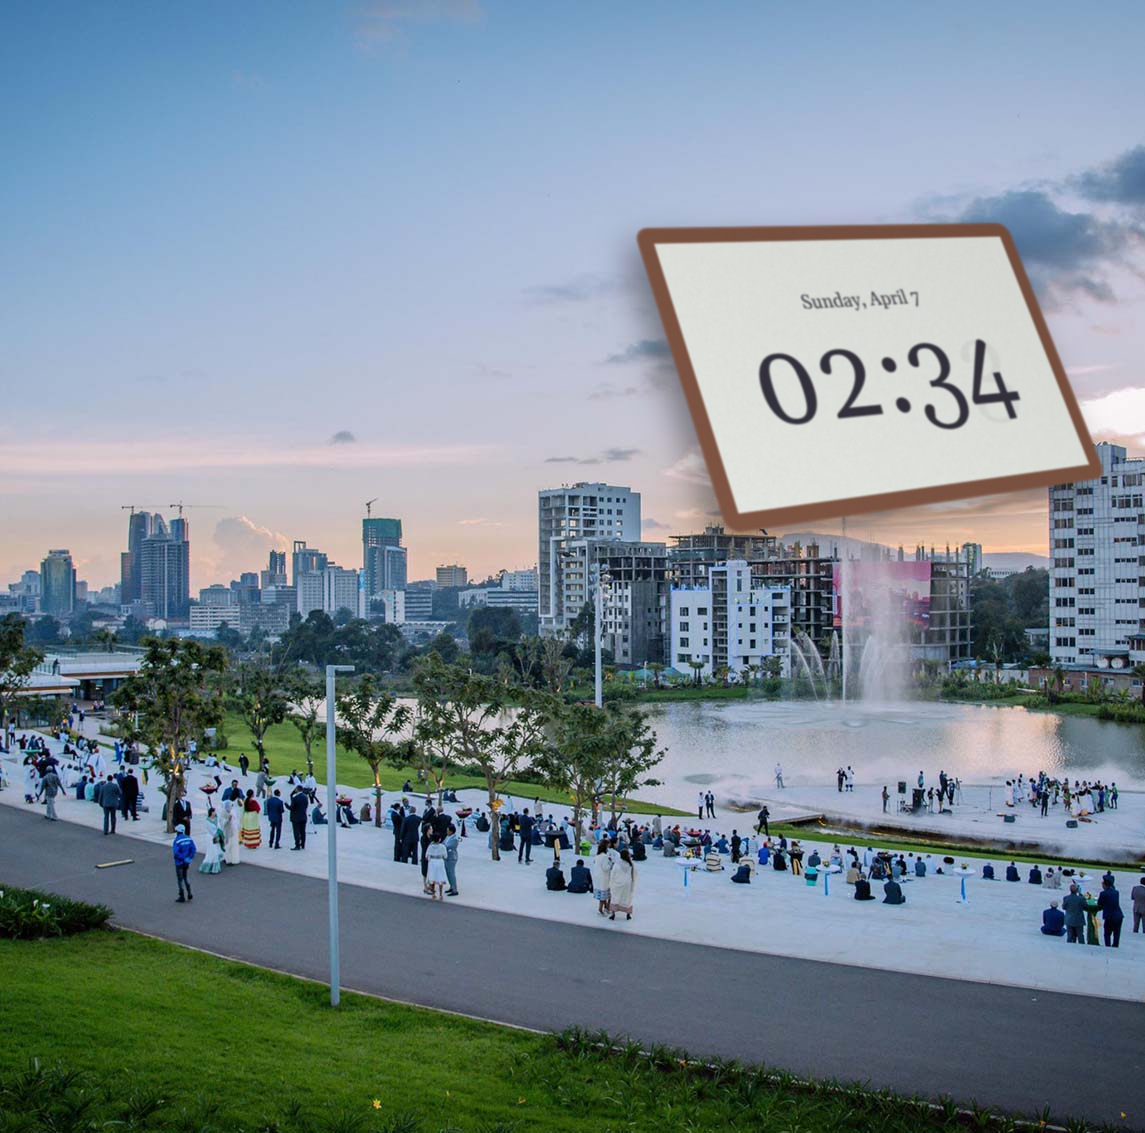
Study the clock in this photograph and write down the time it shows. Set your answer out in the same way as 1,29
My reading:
2,34
